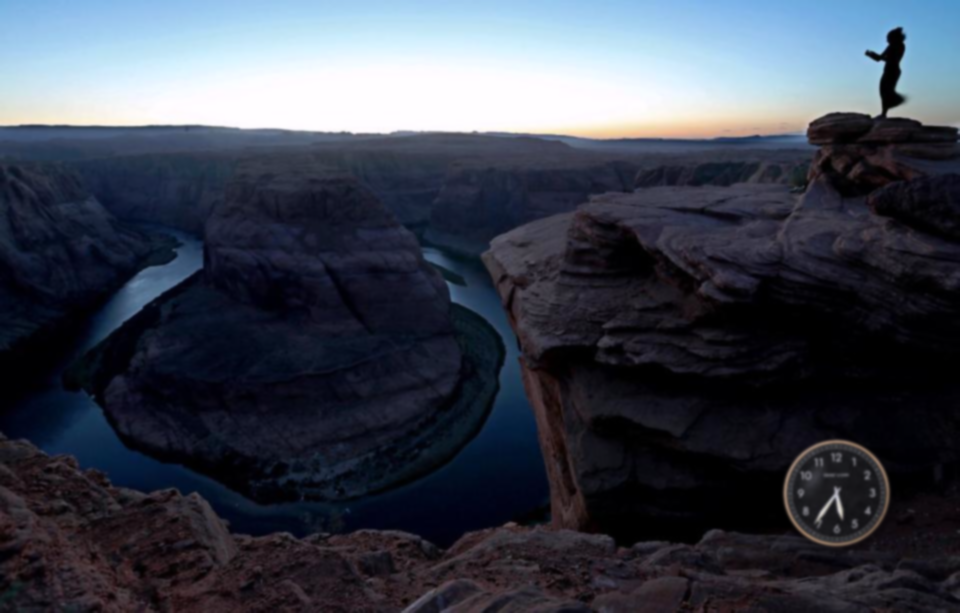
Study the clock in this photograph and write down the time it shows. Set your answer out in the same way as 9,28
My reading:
5,36
